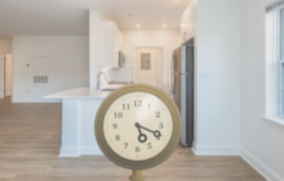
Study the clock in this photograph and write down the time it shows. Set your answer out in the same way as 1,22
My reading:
5,19
